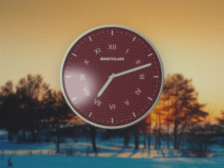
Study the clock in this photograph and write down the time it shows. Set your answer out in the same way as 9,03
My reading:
7,12
